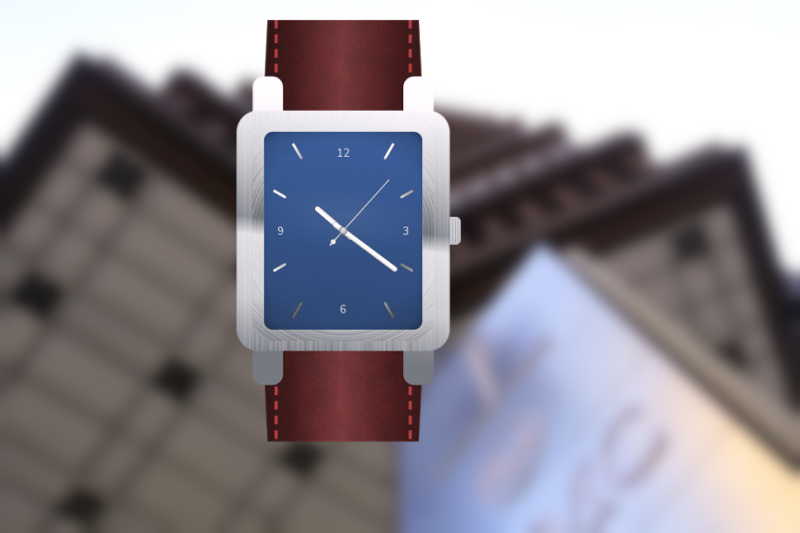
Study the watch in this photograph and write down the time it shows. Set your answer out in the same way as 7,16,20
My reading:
10,21,07
